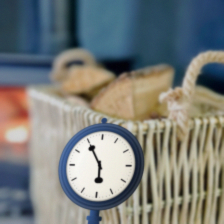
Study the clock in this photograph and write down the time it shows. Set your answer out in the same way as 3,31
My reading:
5,55
